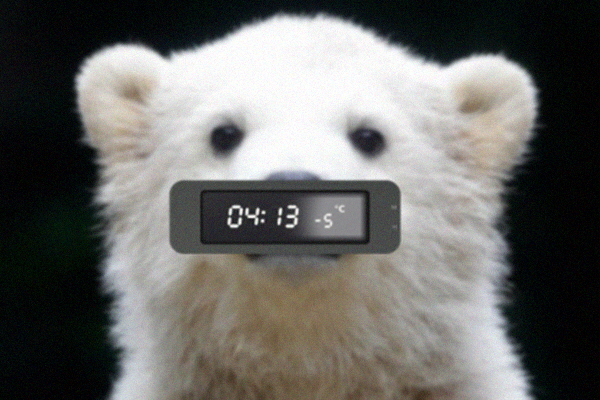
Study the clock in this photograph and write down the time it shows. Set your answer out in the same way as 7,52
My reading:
4,13
